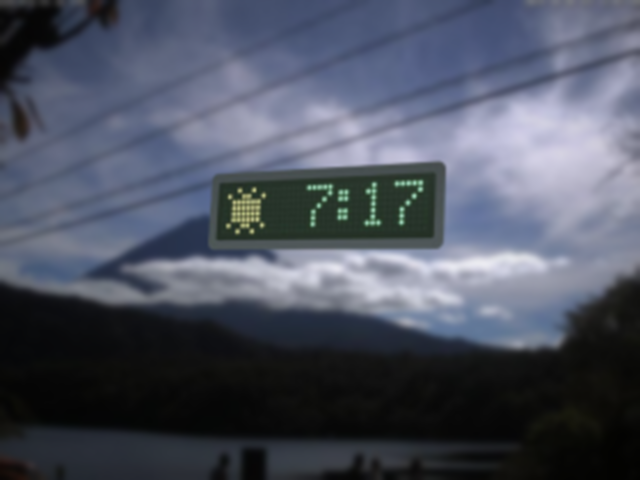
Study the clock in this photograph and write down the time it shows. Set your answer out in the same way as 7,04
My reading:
7,17
